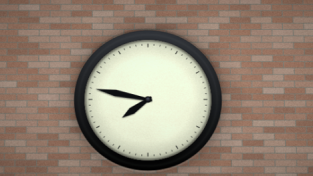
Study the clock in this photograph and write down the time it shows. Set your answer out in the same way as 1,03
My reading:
7,47
